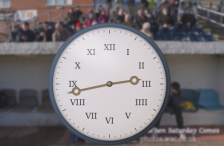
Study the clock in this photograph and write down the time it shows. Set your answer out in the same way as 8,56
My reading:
2,43
